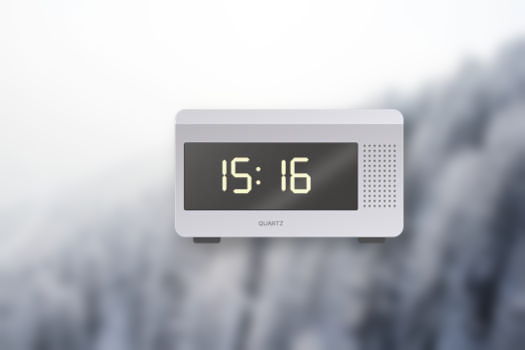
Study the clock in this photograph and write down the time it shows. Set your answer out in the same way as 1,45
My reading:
15,16
